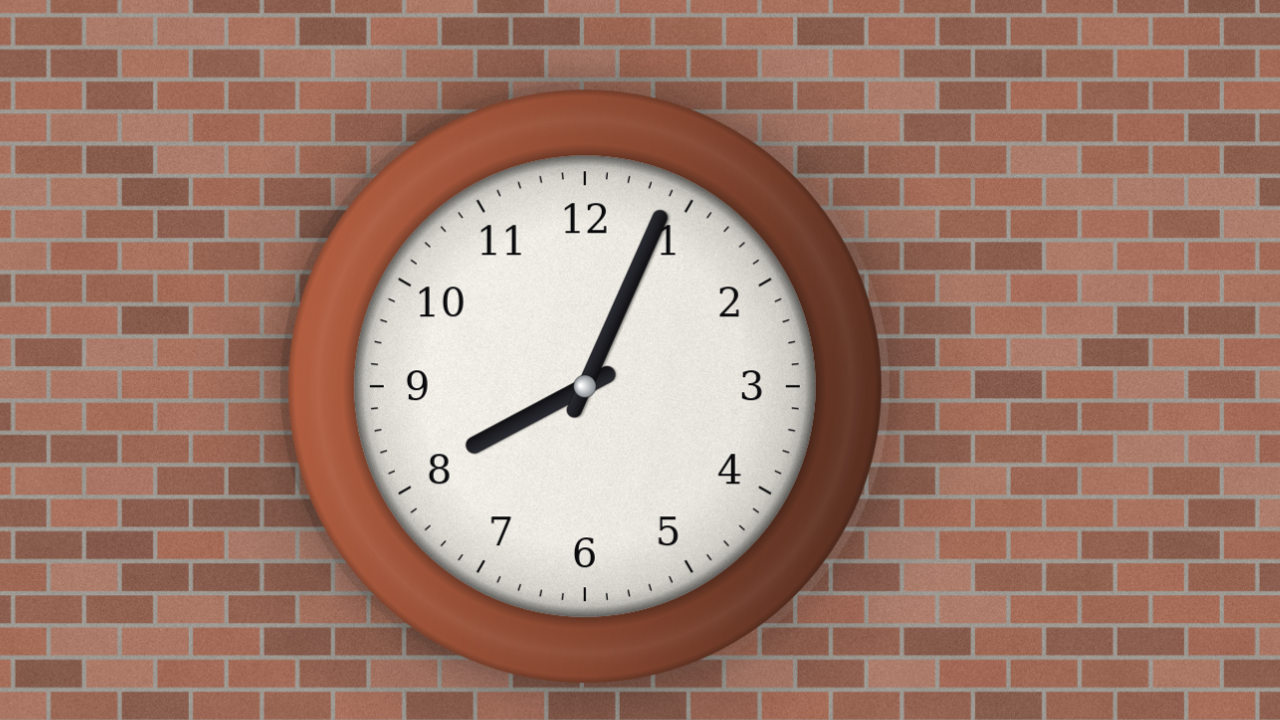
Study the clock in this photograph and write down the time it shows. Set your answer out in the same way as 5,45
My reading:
8,04
